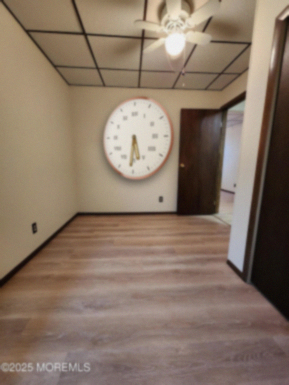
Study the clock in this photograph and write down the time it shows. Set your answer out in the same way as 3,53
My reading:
5,31
